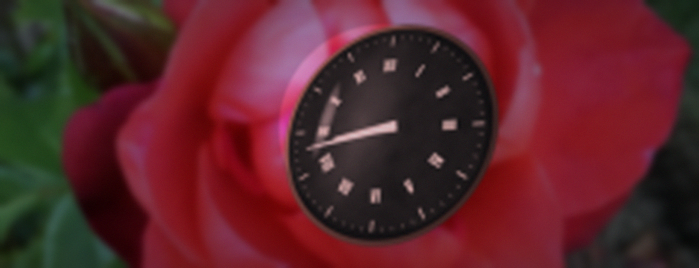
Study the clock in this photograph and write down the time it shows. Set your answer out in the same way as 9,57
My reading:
8,43
